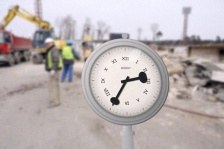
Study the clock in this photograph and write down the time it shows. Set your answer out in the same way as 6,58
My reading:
2,35
